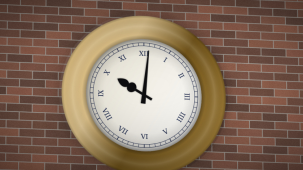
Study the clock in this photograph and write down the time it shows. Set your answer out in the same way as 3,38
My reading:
10,01
